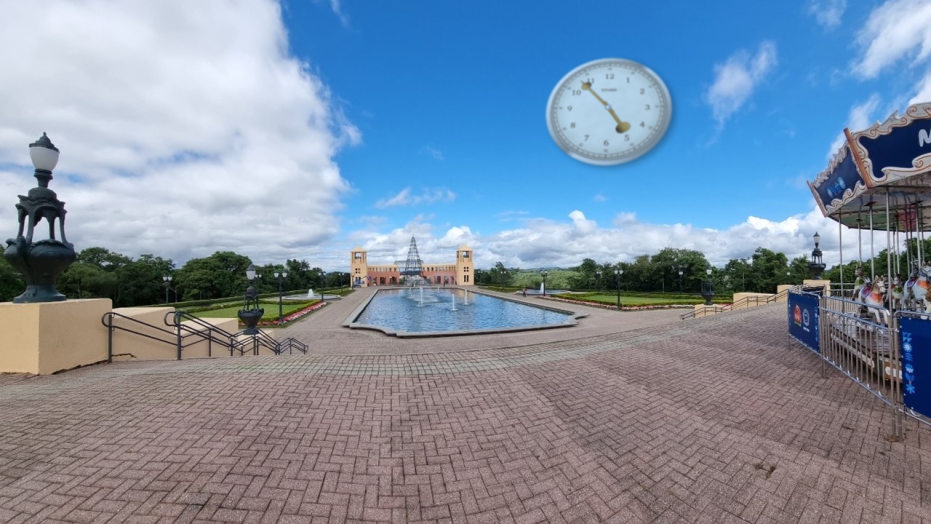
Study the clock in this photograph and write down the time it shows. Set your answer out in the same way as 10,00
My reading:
4,53
